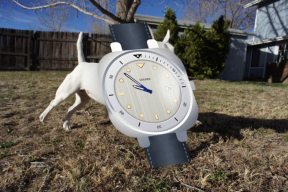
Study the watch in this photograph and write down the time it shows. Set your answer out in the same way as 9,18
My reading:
9,53
